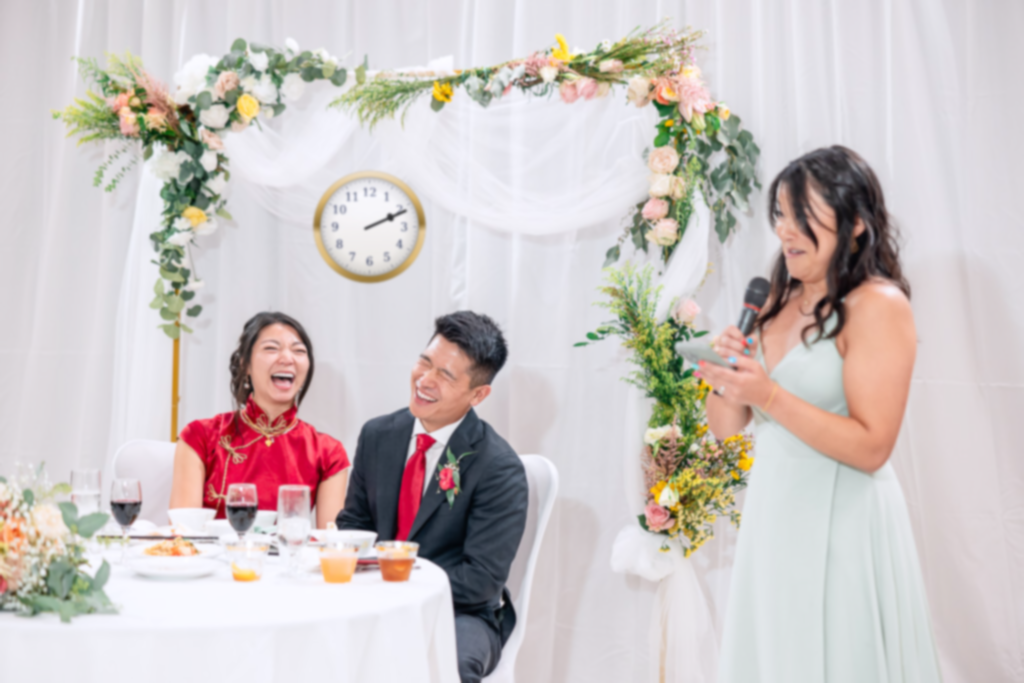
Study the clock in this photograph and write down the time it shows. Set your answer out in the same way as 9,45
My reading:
2,11
